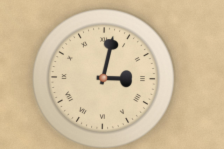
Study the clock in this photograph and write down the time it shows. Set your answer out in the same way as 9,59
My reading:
3,02
